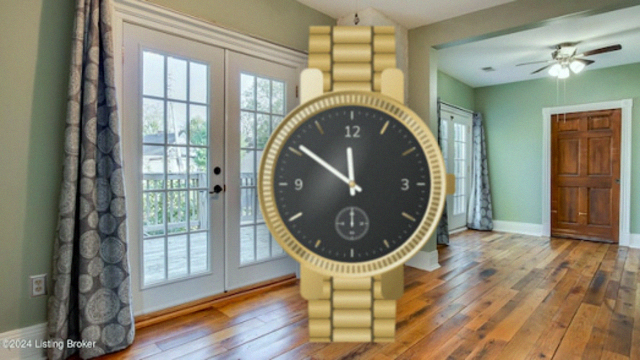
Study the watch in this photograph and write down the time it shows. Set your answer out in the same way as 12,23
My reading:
11,51
